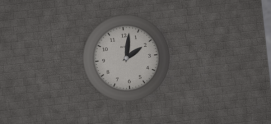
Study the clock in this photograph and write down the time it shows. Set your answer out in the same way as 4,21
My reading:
2,02
